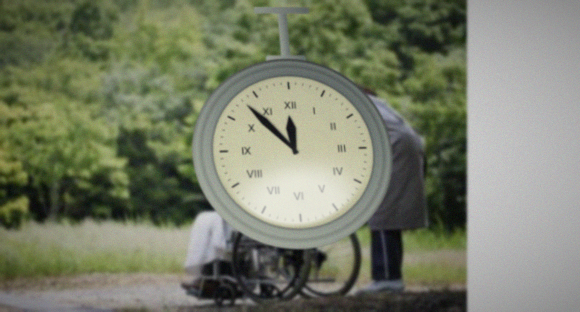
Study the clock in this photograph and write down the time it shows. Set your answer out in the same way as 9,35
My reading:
11,53
